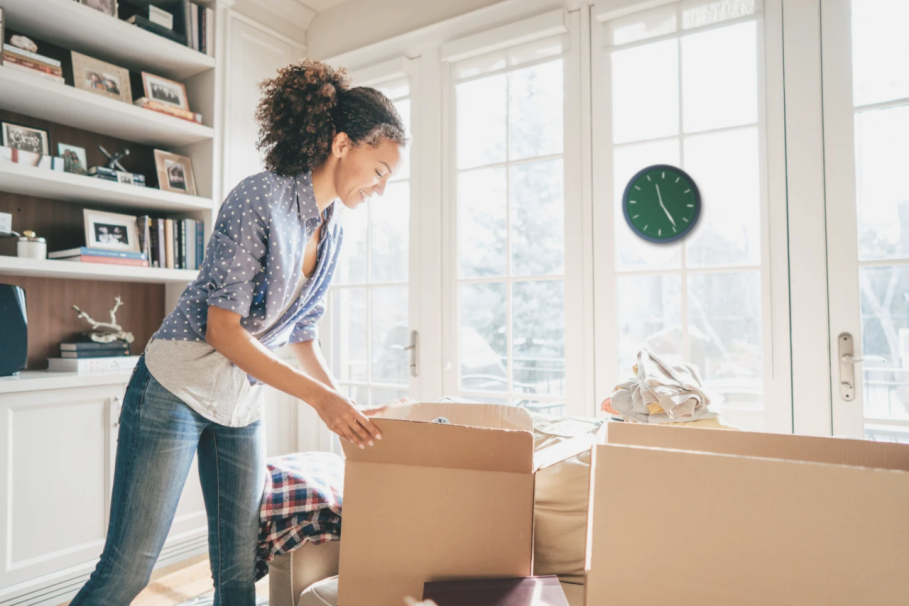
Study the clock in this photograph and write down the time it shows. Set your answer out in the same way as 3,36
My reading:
11,24
